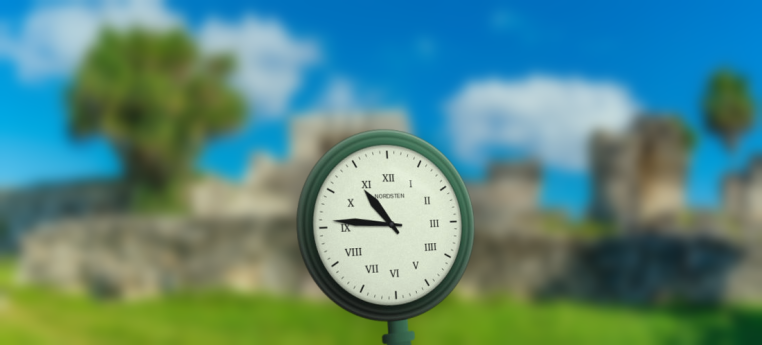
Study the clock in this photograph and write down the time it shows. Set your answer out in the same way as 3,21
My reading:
10,46
